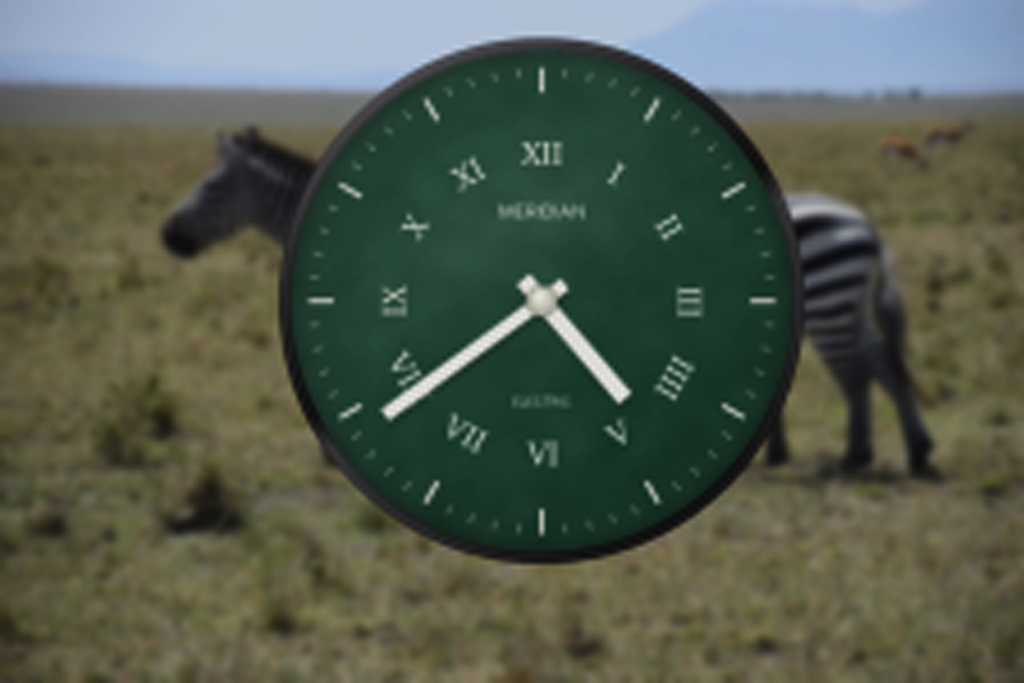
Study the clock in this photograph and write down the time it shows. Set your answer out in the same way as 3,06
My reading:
4,39
